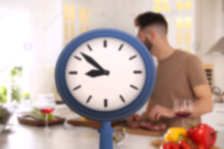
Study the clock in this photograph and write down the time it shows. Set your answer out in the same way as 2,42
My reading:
8,52
